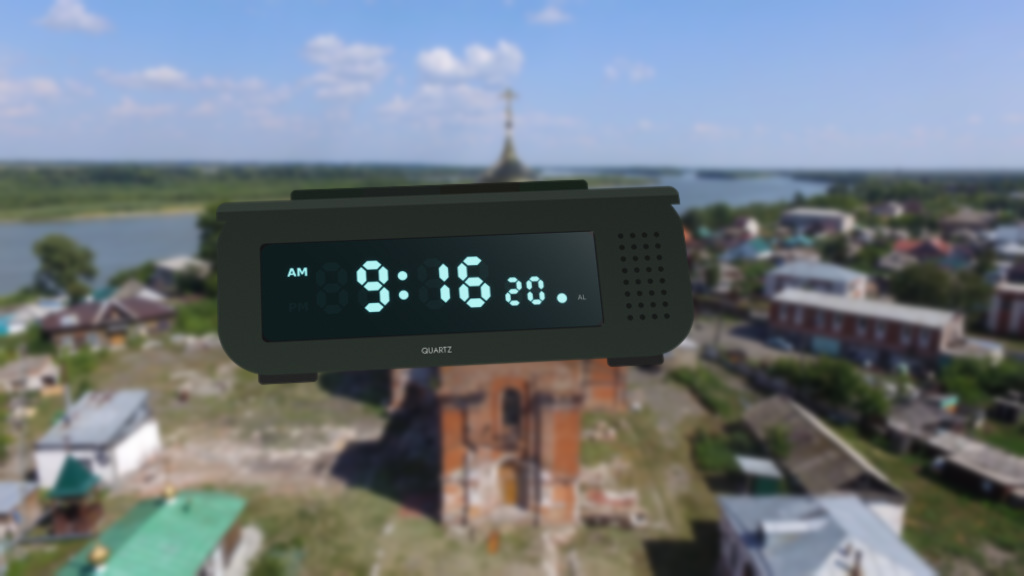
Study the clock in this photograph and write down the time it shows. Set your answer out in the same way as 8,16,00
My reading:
9,16,20
